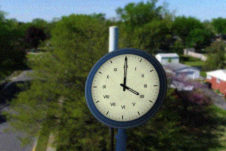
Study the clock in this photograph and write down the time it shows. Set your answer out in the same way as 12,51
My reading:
4,00
